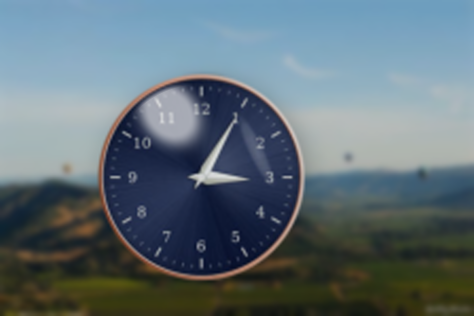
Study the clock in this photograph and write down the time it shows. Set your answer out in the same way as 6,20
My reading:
3,05
